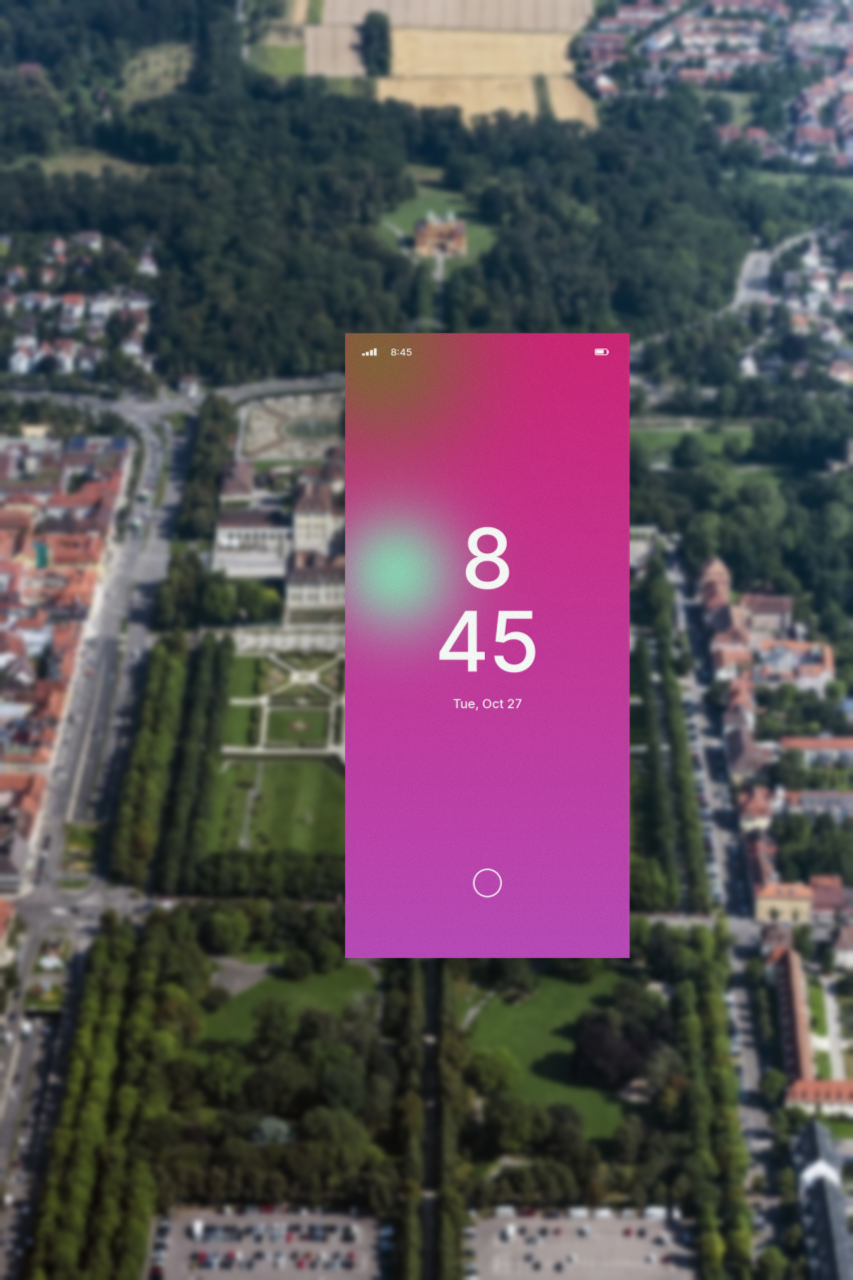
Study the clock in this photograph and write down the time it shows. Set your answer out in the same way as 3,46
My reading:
8,45
